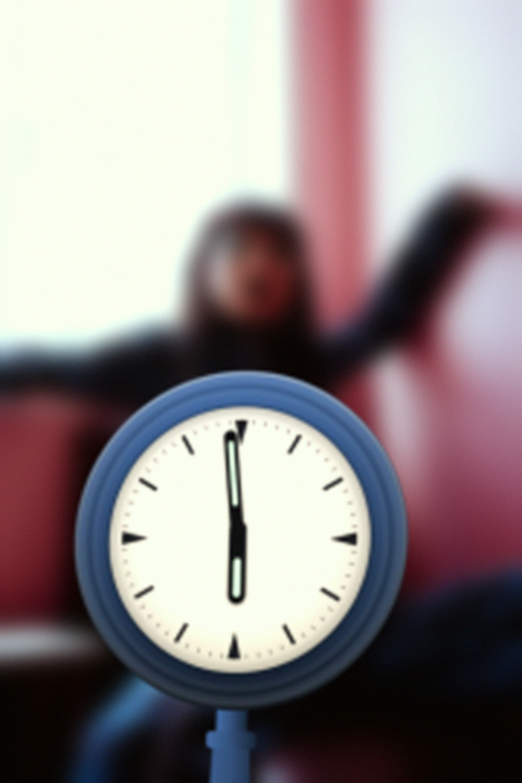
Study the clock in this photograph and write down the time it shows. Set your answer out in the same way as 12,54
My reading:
5,59
